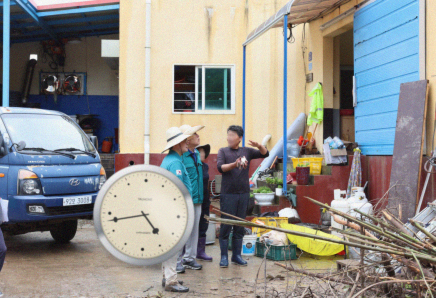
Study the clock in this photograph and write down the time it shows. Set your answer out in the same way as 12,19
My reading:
4,43
